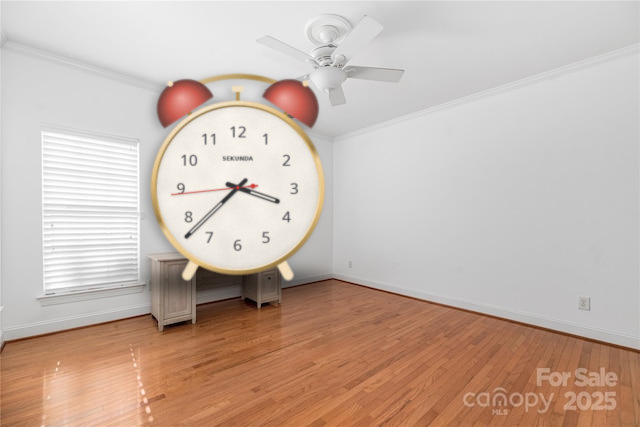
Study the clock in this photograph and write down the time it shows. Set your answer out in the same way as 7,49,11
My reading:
3,37,44
